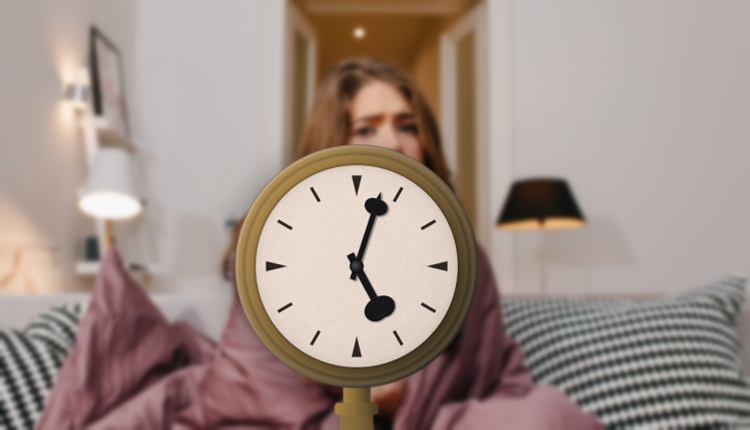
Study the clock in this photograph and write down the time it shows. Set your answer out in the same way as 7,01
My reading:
5,03
